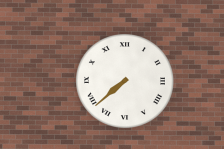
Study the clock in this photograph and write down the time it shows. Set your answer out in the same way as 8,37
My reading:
7,38
